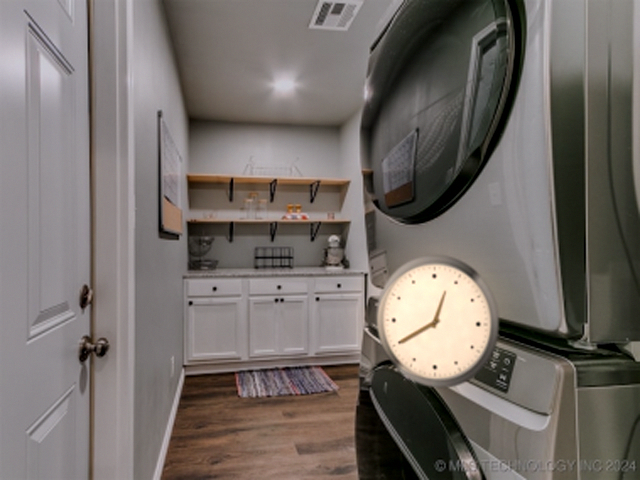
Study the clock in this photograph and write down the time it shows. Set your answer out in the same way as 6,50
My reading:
12,40
